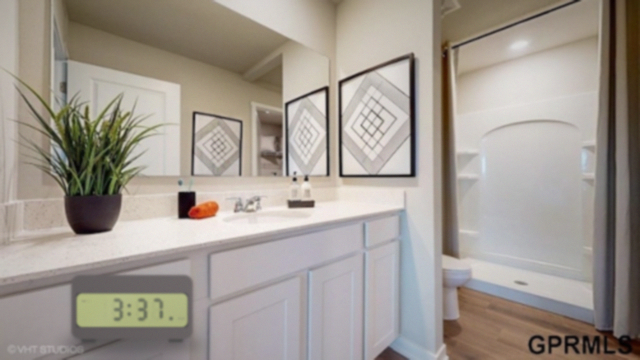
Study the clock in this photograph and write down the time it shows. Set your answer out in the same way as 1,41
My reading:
3,37
